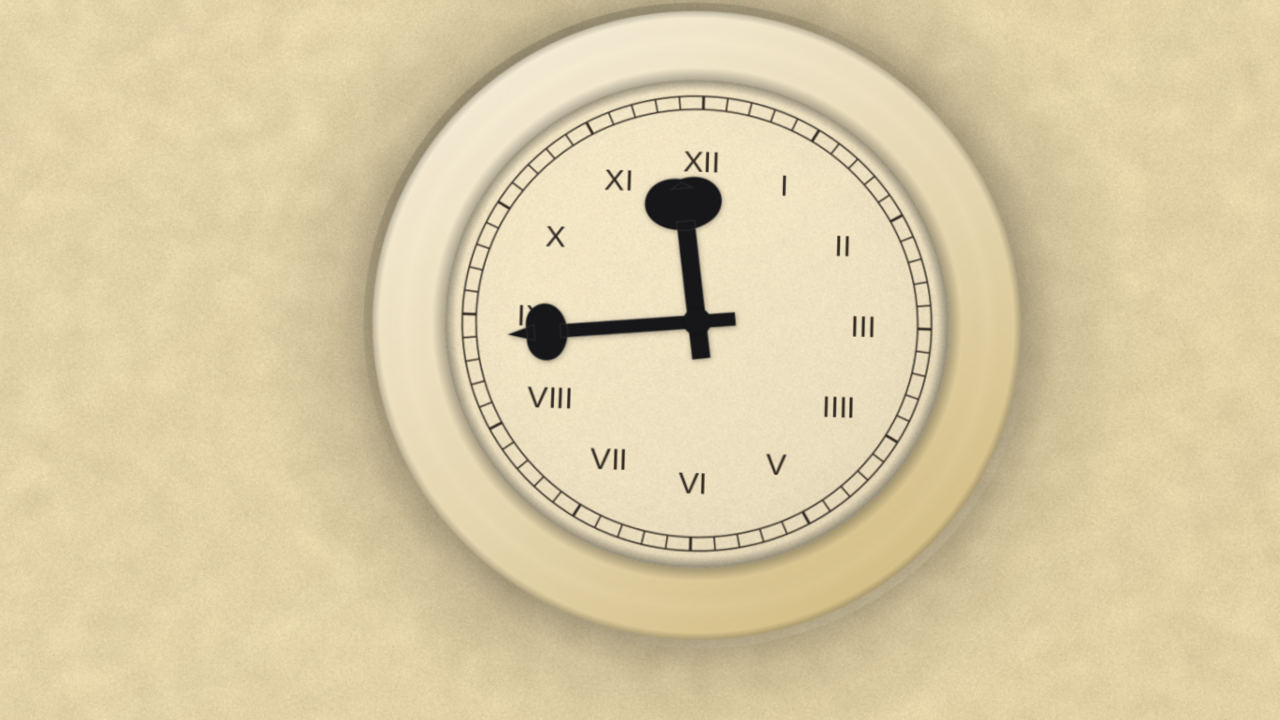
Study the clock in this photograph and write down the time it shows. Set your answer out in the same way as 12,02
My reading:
11,44
